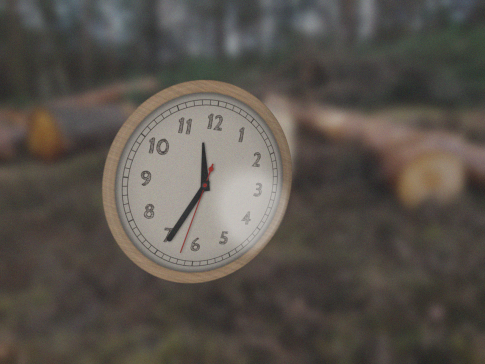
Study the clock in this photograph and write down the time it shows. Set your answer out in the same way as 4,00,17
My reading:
11,34,32
